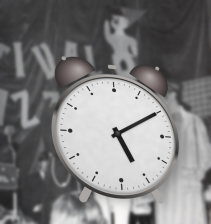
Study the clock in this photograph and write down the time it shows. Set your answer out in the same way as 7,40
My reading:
5,10
